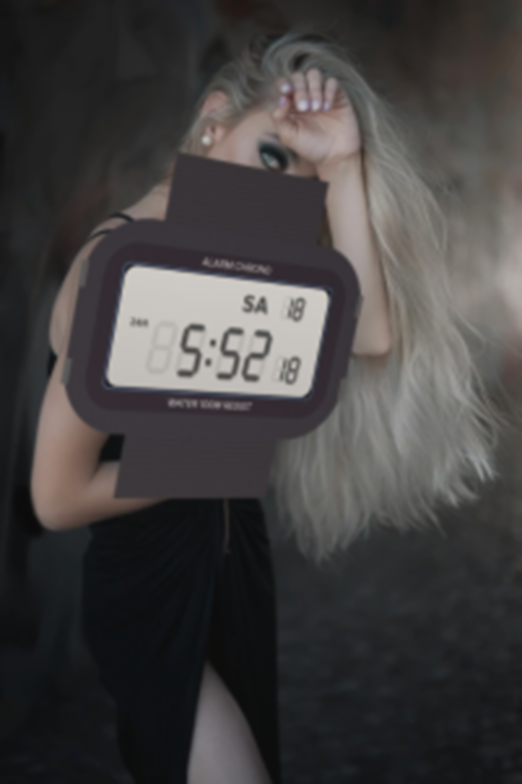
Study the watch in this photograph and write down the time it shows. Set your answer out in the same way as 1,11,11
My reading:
5,52,18
